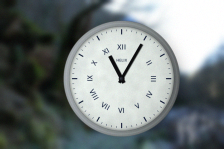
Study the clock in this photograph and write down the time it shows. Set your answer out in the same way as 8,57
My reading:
11,05
